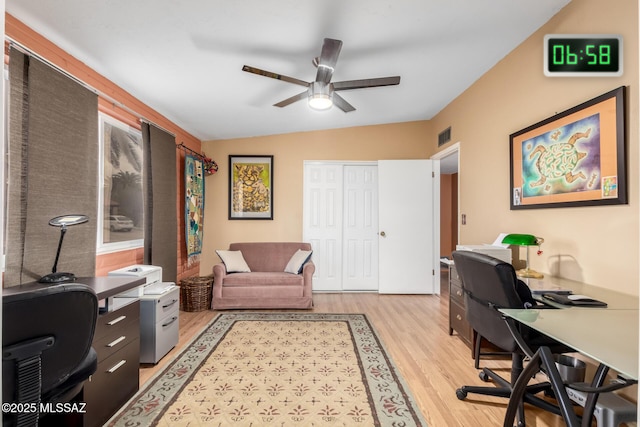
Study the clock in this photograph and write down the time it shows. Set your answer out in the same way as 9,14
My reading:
6,58
